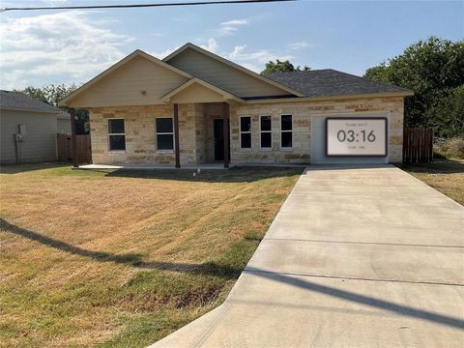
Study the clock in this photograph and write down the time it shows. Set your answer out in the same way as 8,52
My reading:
3,16
